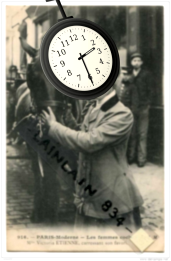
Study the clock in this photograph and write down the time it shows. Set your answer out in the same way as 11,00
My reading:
2,30
